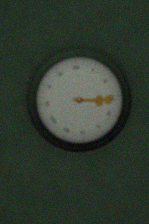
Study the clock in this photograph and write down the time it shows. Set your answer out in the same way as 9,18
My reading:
3,16
